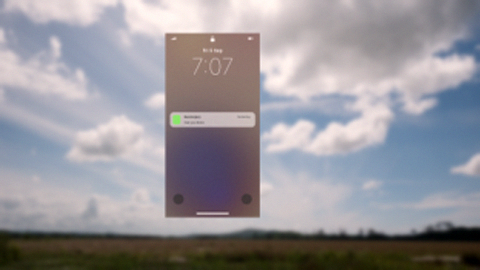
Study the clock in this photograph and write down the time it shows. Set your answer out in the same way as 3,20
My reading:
7,07
